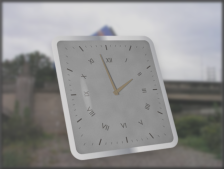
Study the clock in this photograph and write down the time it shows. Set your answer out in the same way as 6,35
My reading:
1,58
